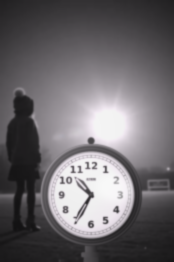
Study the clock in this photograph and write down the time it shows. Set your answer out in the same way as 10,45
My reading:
10,35
